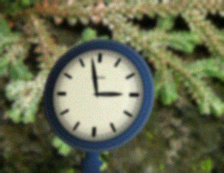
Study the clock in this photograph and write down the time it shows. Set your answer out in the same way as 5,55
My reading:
2,58
